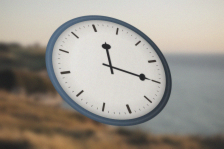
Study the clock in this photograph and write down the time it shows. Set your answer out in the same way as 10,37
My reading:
12,20
